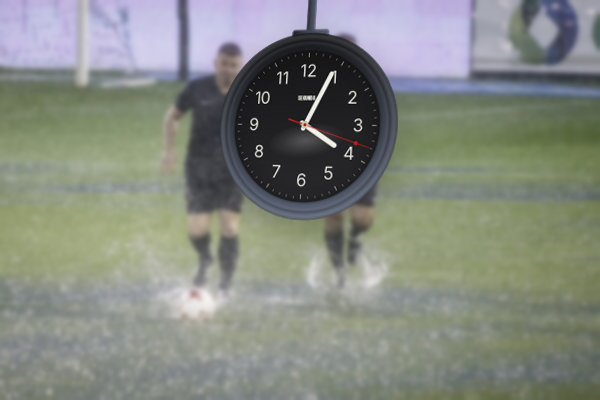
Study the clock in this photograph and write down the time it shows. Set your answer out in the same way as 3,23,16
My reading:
4,04,18
